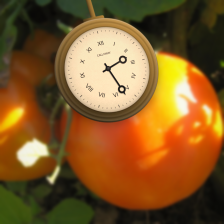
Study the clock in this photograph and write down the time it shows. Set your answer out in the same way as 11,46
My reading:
2,27
